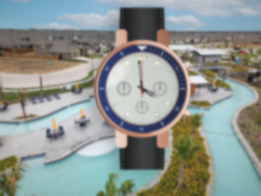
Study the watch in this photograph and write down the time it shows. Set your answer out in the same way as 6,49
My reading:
3,59
